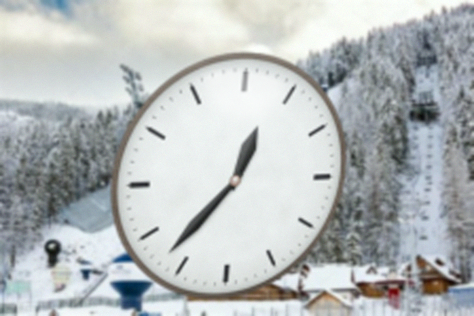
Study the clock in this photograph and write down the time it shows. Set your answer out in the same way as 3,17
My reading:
12,37
